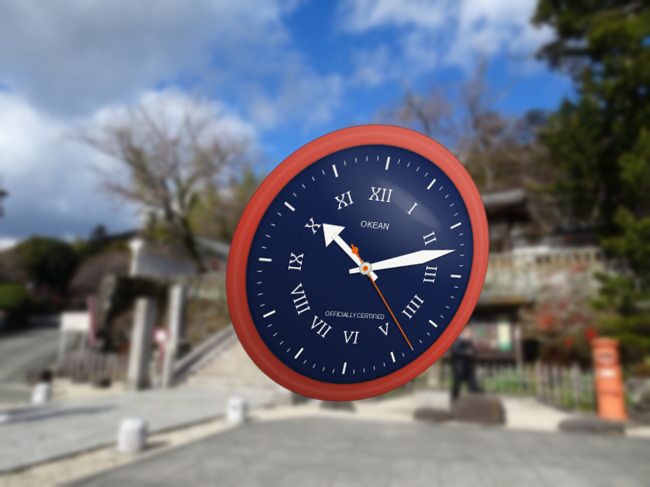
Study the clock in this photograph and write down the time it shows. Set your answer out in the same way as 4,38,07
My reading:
10,12,23
